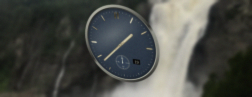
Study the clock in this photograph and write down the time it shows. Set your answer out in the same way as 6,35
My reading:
1,38
